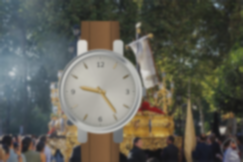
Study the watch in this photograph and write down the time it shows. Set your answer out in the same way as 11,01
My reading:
9,24
